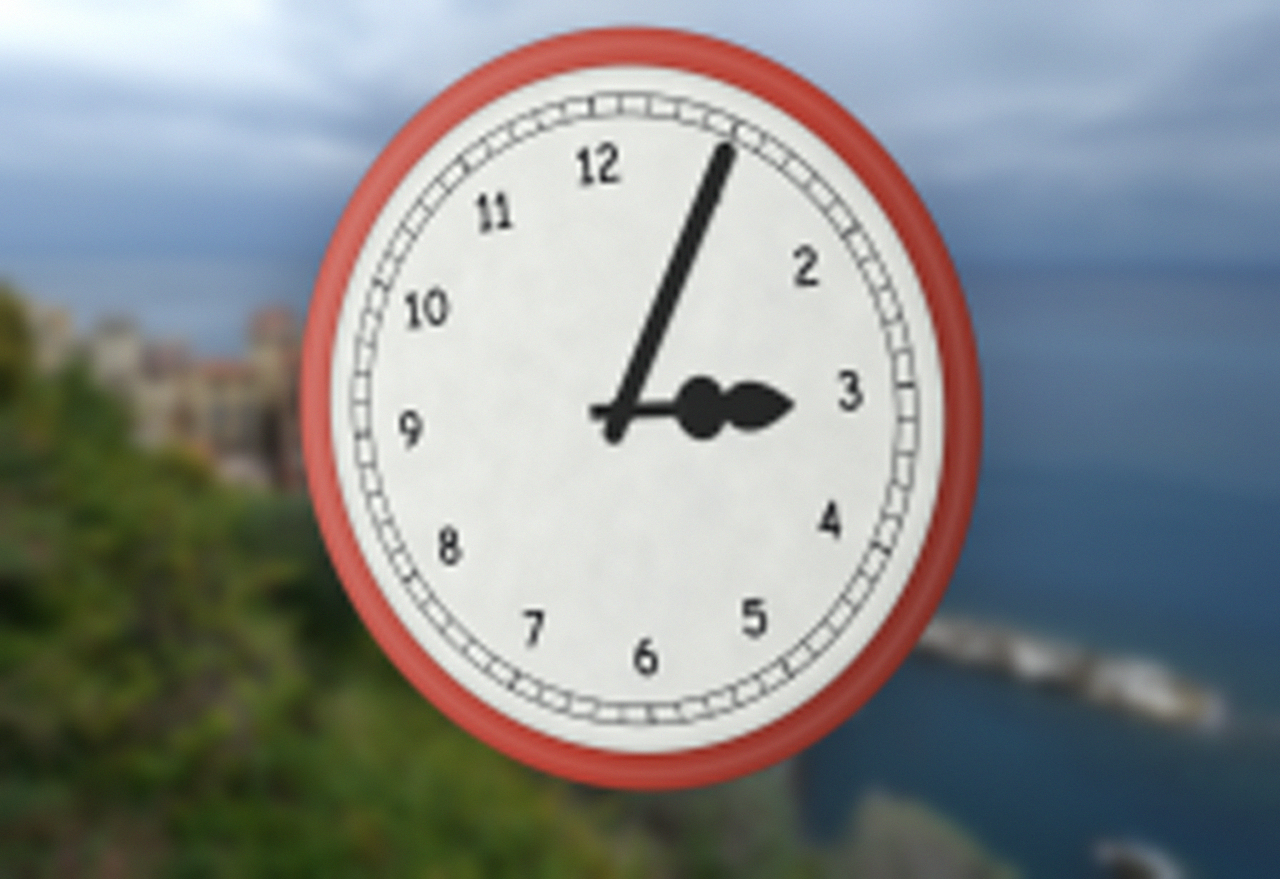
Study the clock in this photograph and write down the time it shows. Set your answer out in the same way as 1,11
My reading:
3,05
